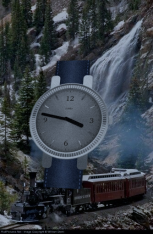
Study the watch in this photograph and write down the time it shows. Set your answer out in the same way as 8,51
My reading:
3,47
